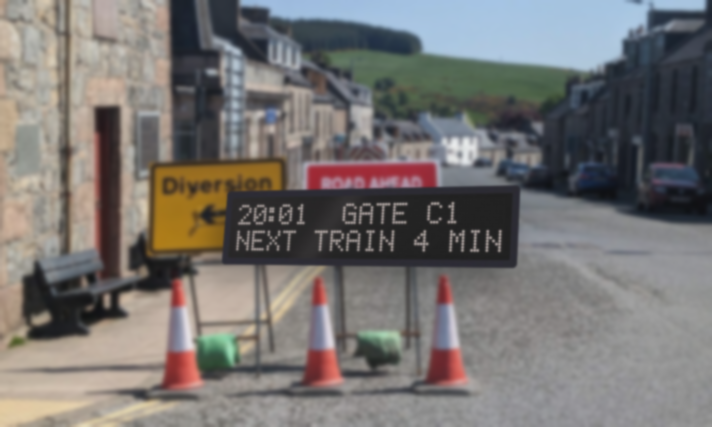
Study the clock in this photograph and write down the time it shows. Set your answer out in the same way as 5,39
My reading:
20,01
